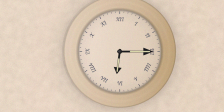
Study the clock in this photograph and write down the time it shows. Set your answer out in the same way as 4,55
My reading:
6,15
